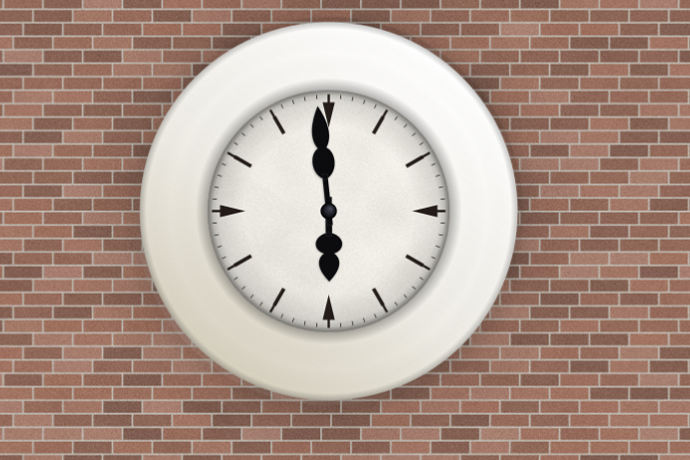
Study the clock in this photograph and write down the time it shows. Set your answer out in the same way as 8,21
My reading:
5,59
